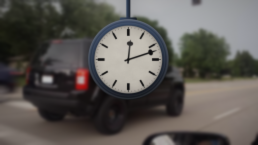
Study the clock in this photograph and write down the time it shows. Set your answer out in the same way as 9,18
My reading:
12,12
